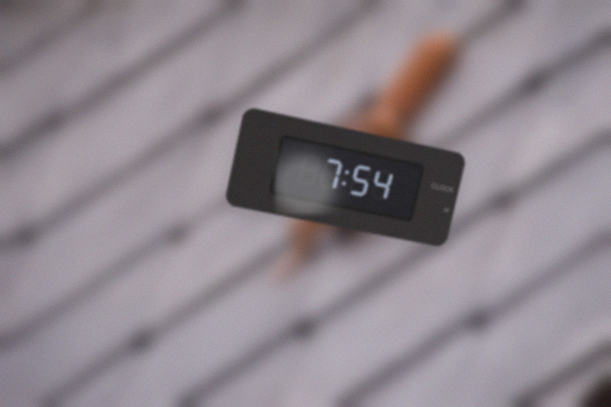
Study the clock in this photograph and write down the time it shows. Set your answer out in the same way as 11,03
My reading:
7,54
